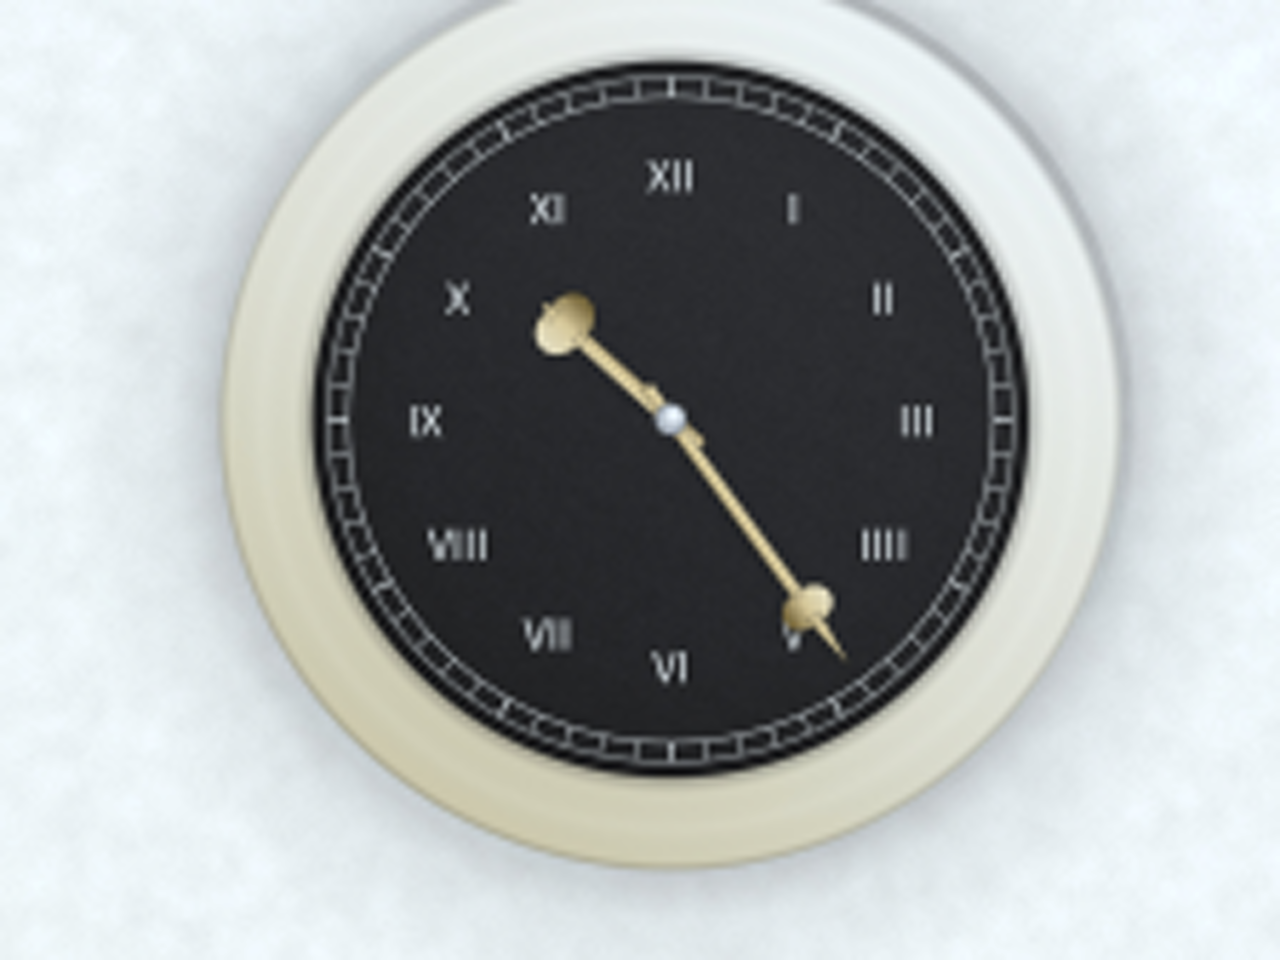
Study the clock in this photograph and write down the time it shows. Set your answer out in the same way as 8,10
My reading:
10,24
